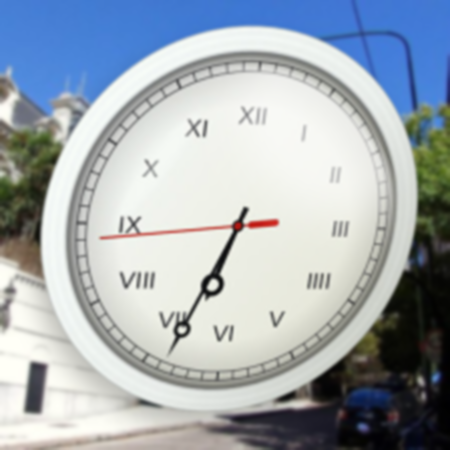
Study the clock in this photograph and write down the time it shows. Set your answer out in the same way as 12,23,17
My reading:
6,33,44
